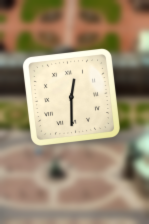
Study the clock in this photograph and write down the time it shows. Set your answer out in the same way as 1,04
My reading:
12,31
